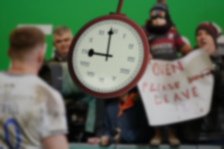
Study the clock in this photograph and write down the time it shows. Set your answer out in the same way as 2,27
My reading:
8,59
